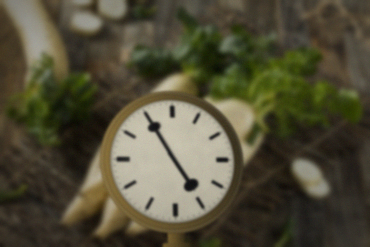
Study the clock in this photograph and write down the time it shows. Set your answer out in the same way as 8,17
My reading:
4,55
